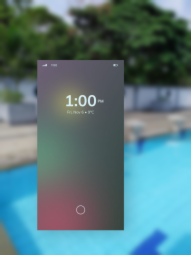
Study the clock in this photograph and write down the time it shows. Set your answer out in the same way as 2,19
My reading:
1,00
